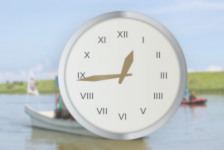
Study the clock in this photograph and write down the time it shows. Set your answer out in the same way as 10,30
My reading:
12,44
